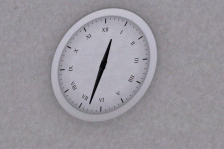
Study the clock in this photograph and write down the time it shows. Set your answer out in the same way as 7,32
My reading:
12,33
